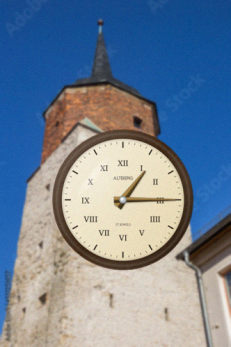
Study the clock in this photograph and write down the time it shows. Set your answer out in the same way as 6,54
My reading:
1,15
